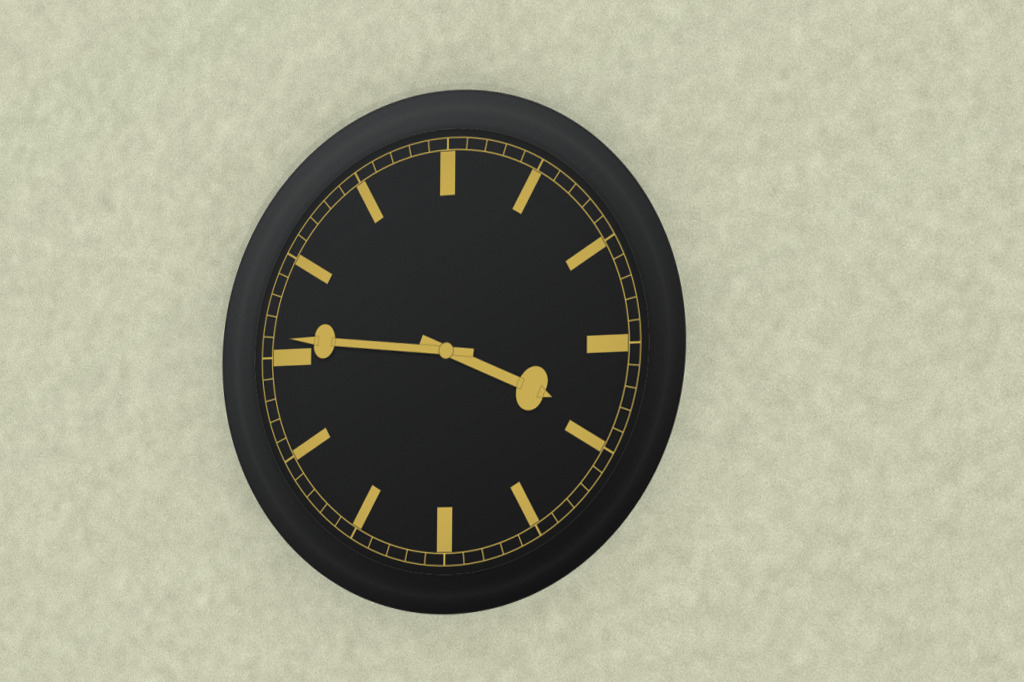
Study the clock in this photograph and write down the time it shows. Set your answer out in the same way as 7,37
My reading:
3,46
